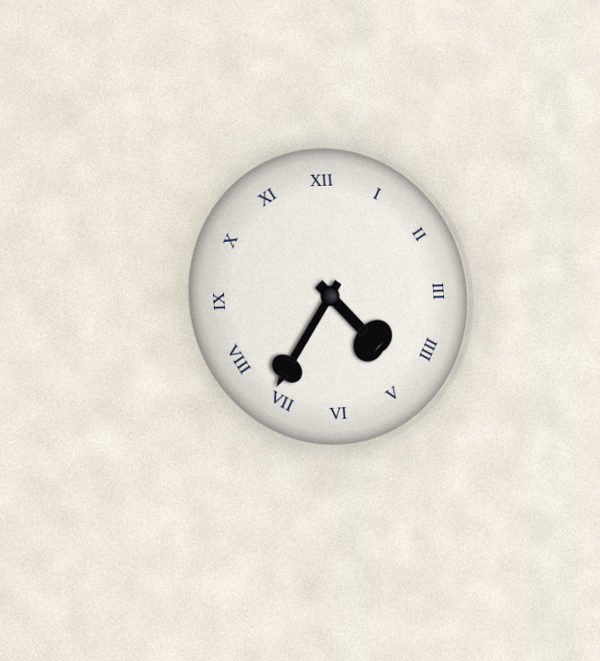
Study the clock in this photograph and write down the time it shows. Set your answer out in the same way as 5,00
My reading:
4,36
